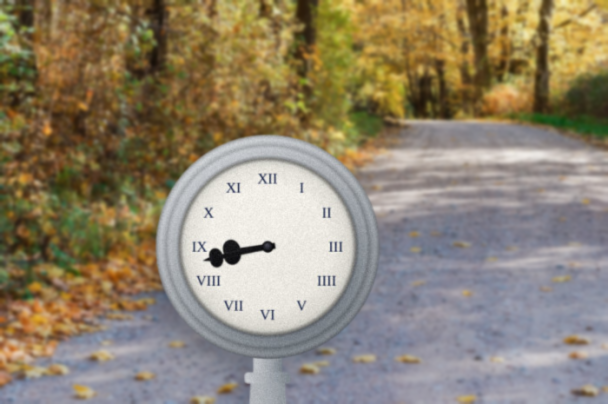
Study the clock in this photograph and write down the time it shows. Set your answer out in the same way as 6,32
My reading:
8,43
